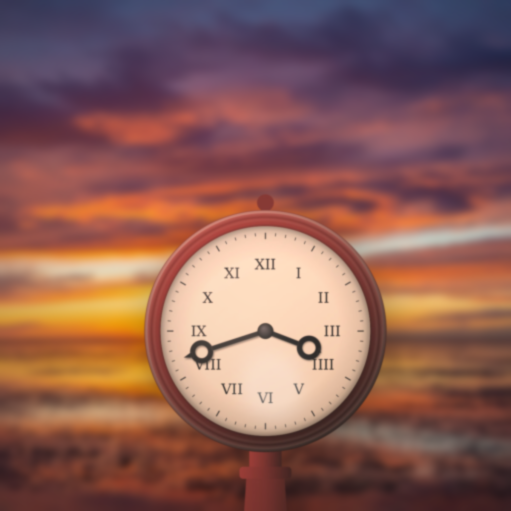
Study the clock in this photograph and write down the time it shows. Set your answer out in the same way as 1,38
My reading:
3,42
